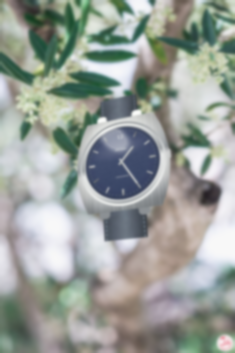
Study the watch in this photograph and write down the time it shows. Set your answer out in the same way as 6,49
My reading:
1,25
